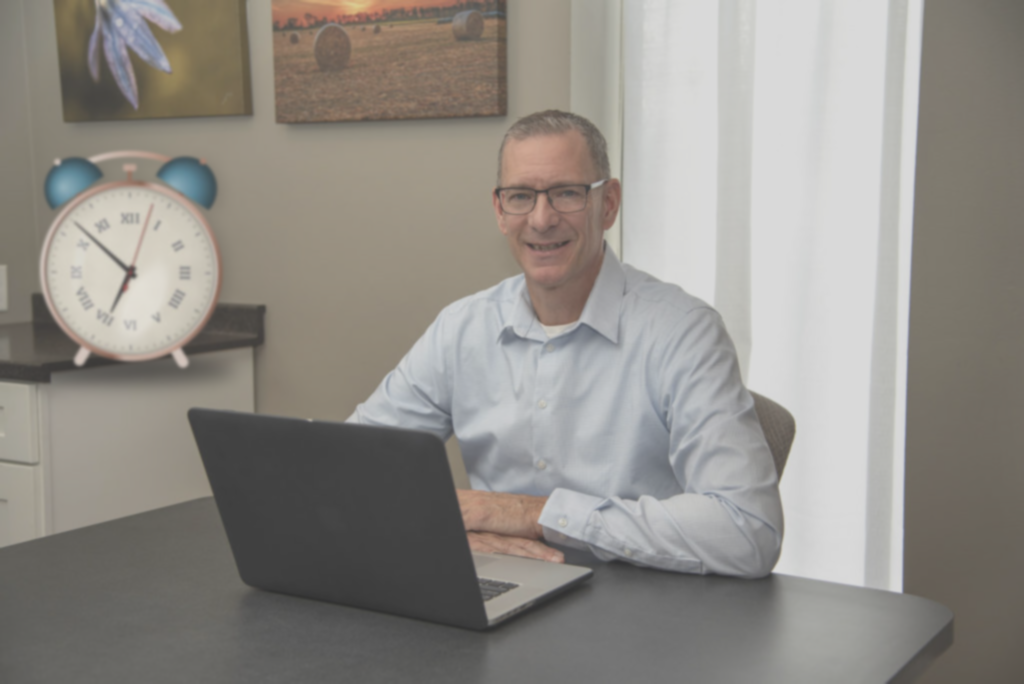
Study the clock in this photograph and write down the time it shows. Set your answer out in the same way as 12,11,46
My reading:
6,52,03
